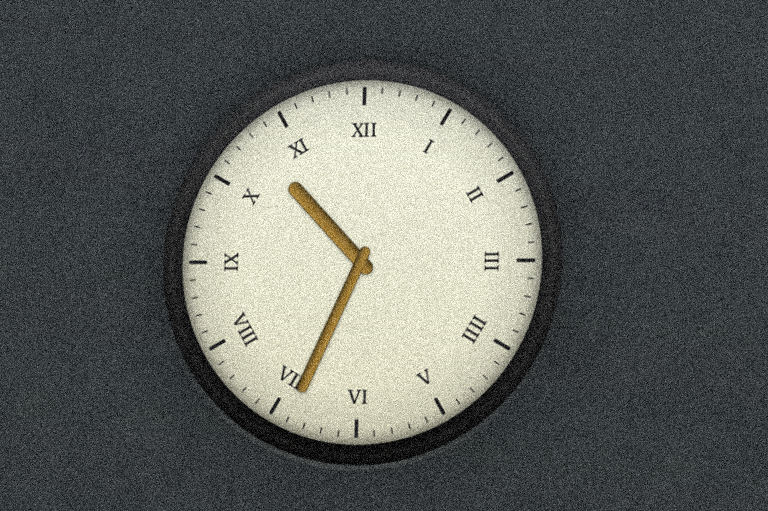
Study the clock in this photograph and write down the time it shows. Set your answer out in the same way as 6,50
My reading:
10,34
